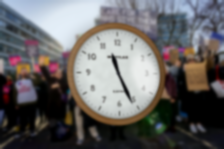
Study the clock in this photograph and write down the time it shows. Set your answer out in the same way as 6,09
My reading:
11,26
